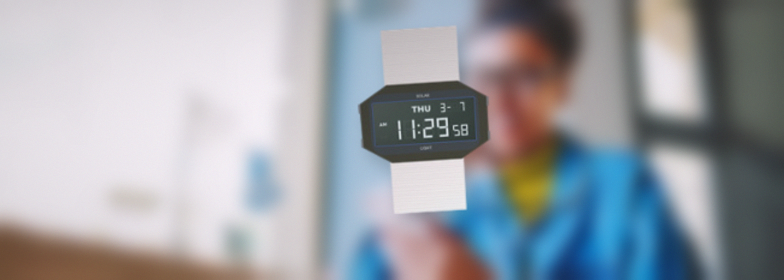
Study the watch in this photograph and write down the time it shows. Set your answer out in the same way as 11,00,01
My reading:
11,29,58
